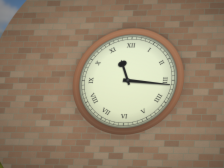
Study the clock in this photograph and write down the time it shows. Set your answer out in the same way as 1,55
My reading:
11,16
